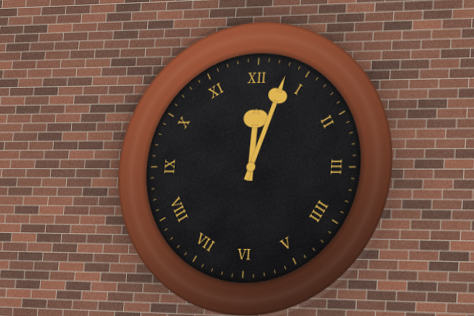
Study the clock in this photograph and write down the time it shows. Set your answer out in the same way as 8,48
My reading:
12,03
